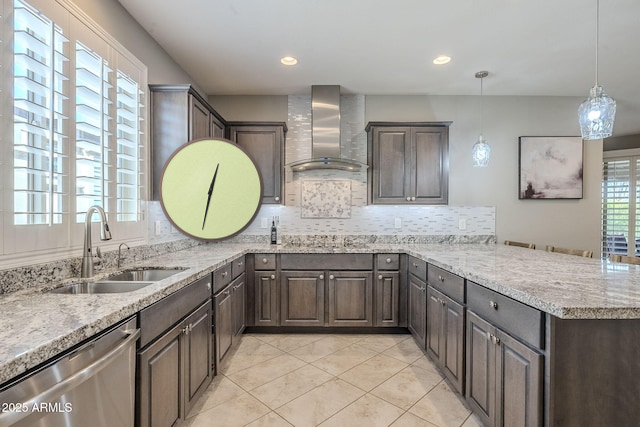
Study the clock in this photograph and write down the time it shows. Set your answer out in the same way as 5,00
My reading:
12,32
